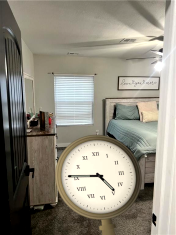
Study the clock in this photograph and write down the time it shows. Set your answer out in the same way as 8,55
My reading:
4,46
